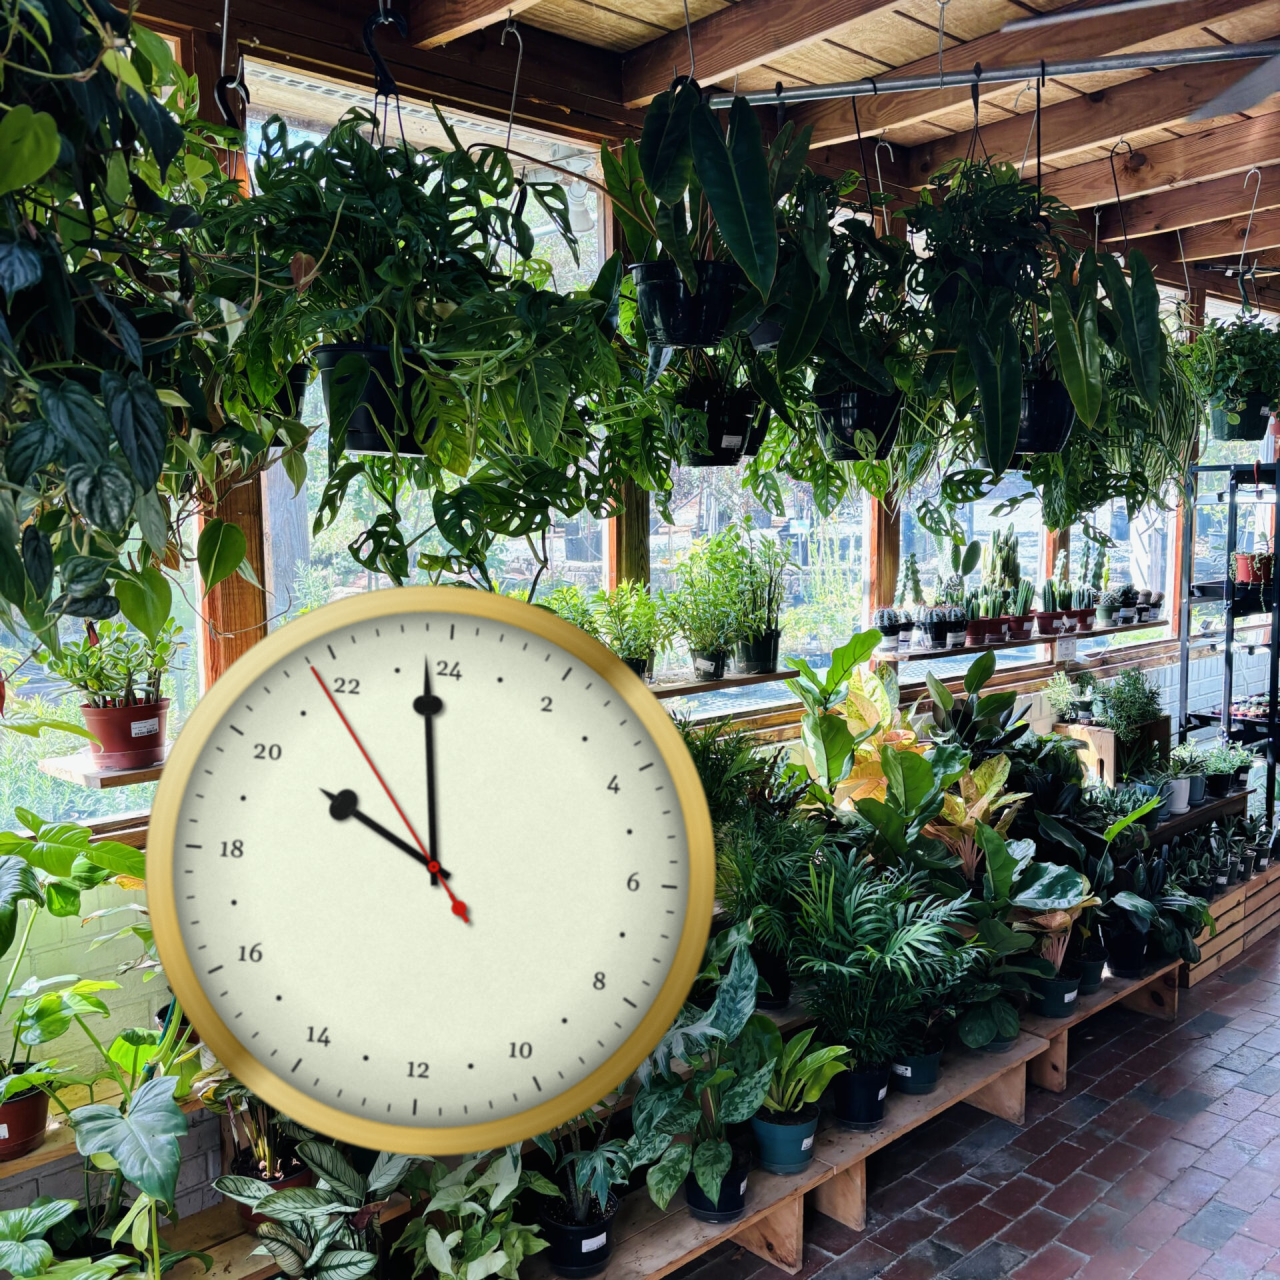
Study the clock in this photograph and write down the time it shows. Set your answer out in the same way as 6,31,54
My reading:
19,58,54
